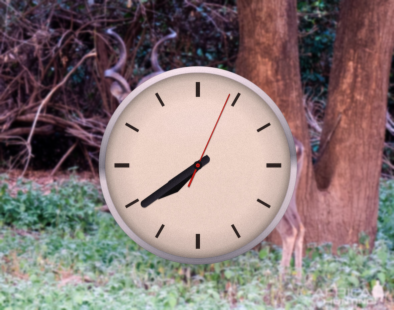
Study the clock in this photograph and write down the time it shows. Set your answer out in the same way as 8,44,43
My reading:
7,39,04
